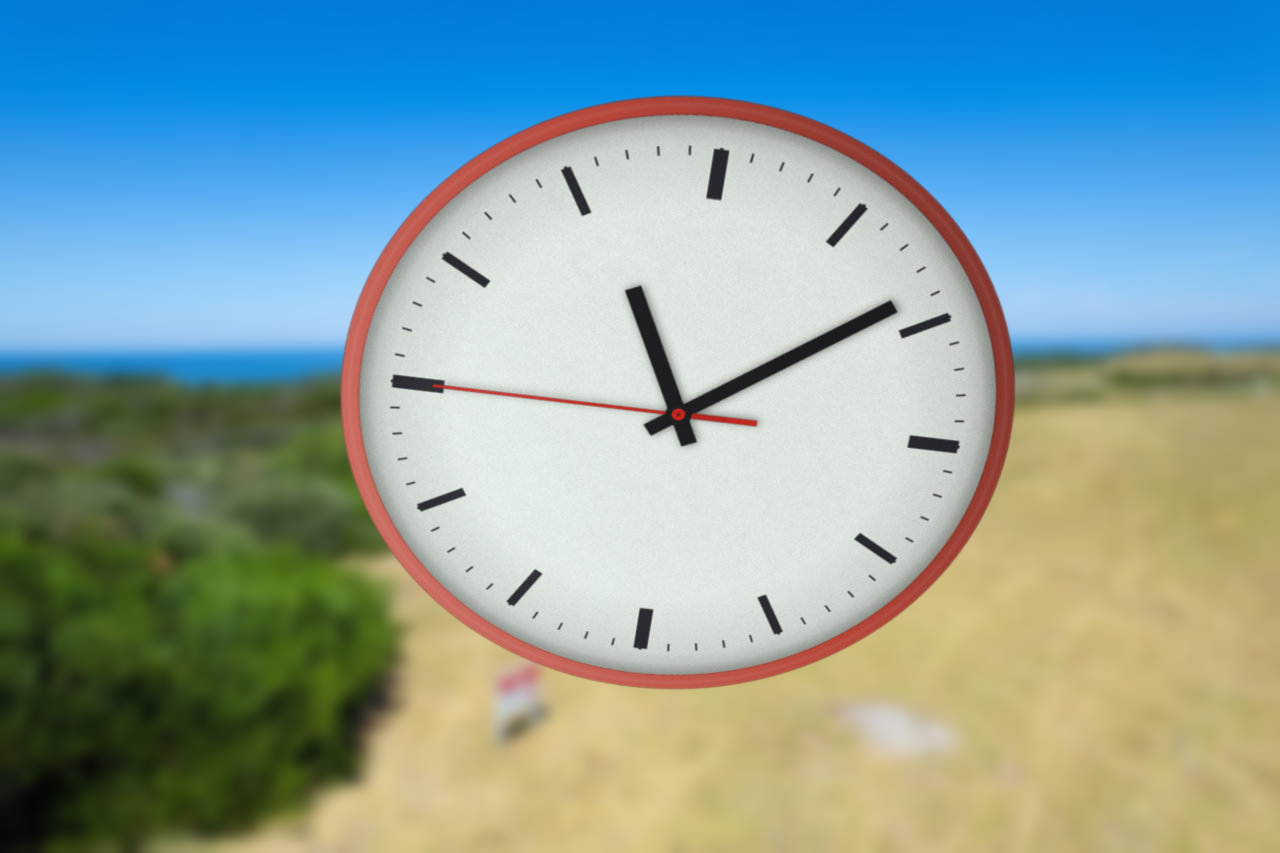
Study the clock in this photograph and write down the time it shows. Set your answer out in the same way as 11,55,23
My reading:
11,08,45
